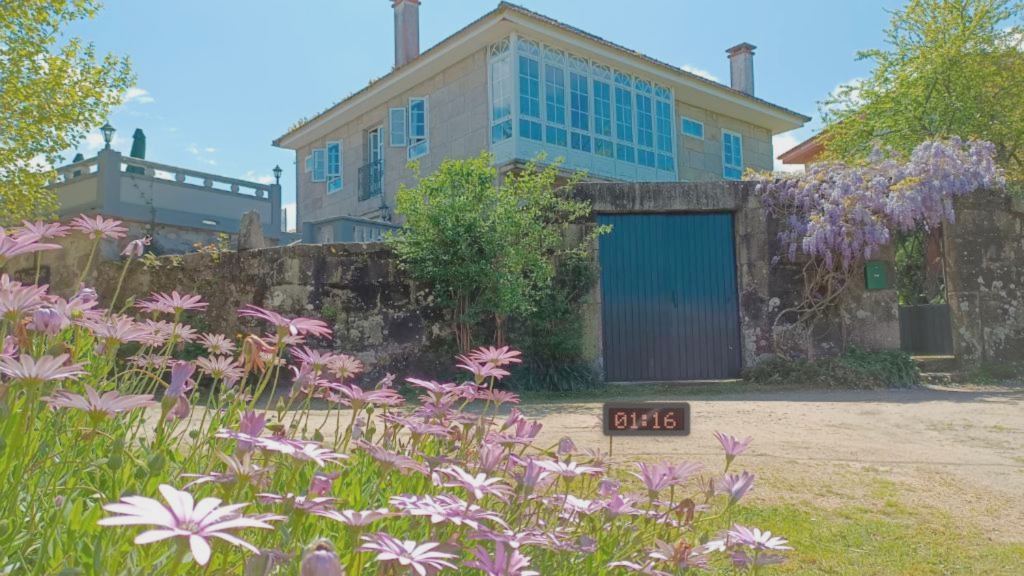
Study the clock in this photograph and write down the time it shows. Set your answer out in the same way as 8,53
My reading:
1,16
